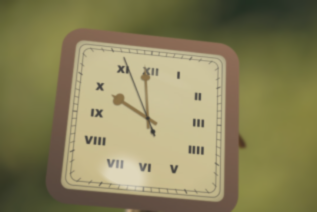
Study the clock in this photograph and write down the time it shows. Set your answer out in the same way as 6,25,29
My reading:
9,58,56
